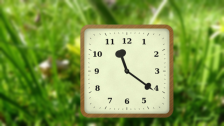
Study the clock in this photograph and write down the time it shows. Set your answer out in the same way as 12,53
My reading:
11,21
